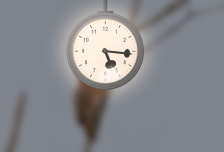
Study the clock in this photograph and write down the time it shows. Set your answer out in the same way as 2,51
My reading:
5,16
